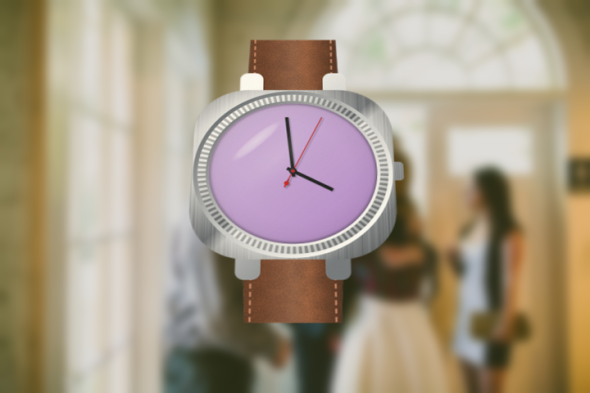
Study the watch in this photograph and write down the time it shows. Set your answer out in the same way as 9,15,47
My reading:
3,59,04
